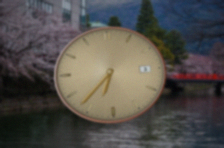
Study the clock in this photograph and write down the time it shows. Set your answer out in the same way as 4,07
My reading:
6,37
